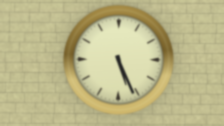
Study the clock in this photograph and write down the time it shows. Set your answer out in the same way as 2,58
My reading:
5,26
